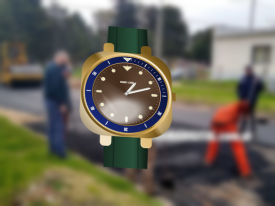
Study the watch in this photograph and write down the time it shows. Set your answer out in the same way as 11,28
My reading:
1,12
